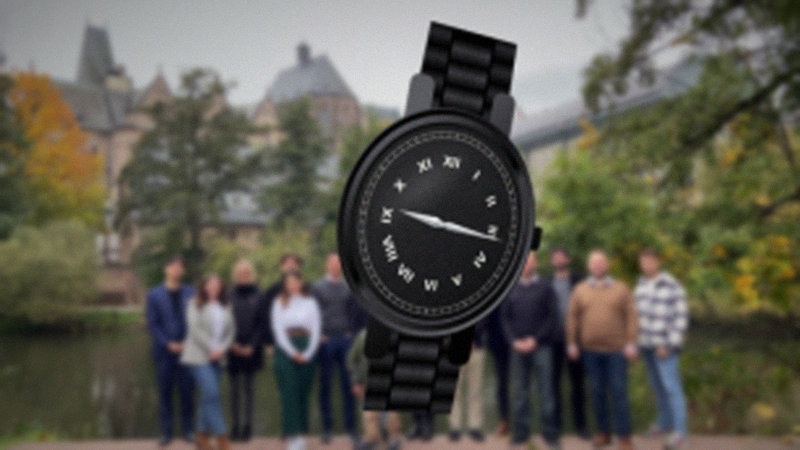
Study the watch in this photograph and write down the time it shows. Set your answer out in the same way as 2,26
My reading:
9,16
